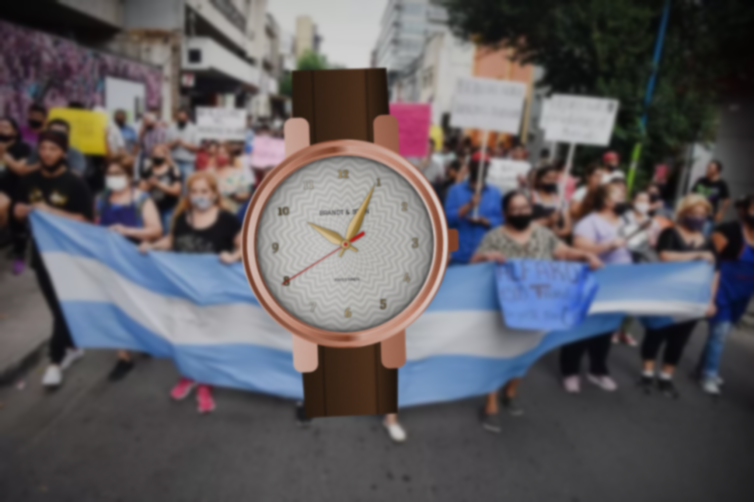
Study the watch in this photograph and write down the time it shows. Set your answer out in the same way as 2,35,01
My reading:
10,04,40
